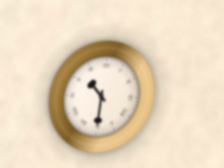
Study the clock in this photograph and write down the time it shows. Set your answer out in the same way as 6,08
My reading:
10,30
